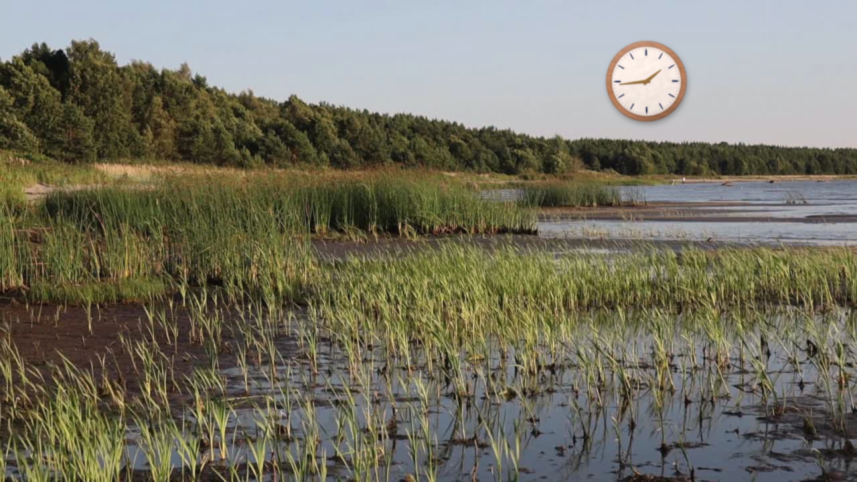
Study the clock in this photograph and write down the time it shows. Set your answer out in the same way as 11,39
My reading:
1,44
